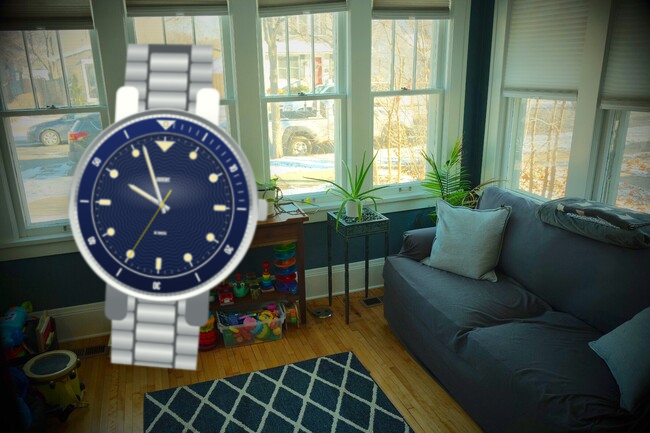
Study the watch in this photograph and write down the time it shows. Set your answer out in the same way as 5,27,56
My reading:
9,56,35
